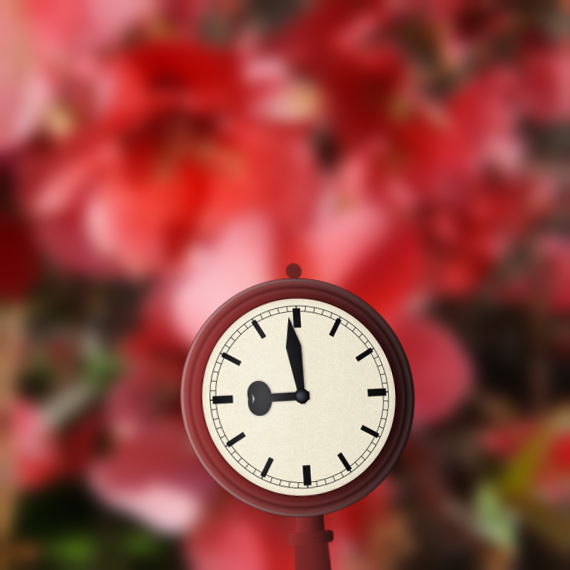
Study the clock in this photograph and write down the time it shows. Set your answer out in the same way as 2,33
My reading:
8,59
